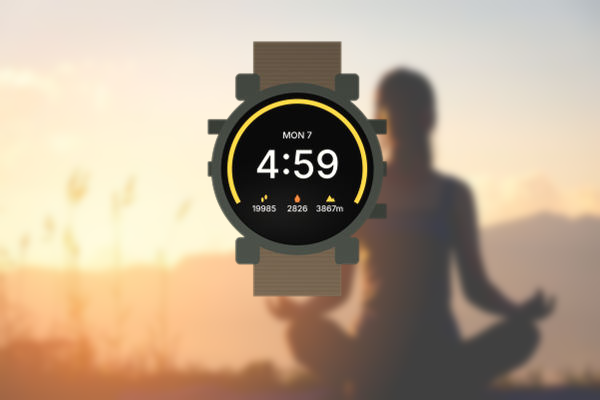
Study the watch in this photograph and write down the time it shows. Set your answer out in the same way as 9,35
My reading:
4,59
